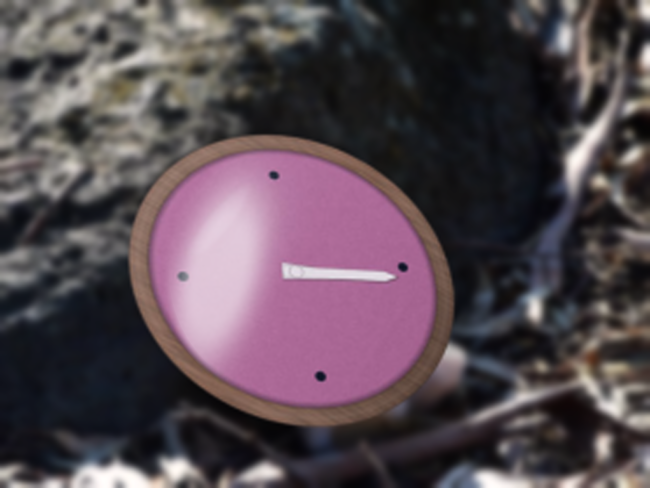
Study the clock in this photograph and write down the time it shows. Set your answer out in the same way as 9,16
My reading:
3,16
